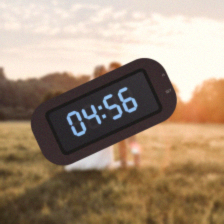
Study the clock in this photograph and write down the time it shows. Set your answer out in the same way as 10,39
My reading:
4,56
